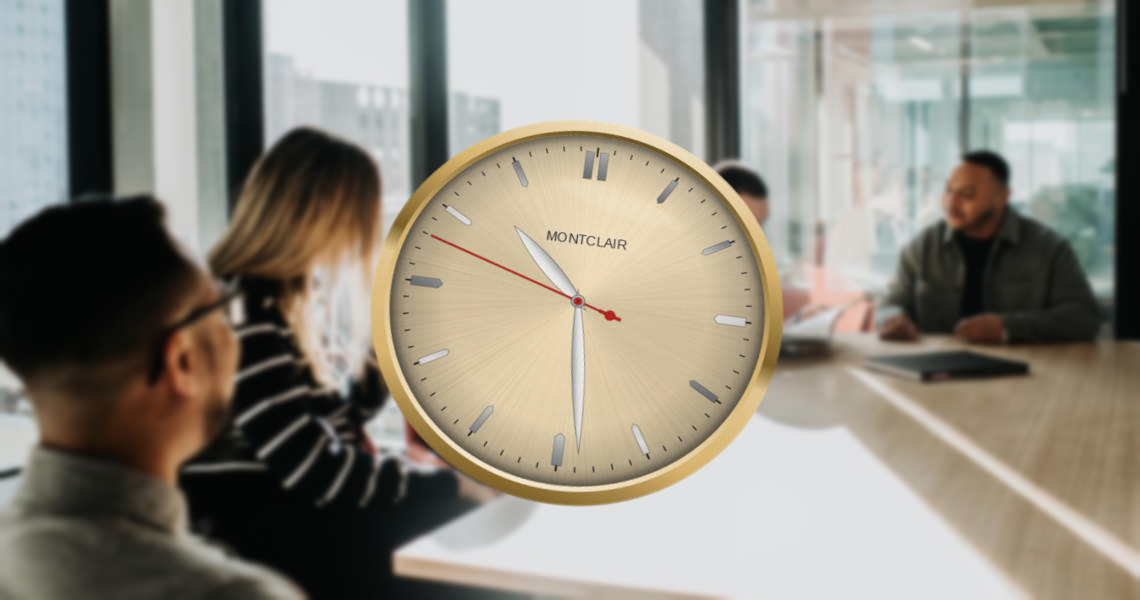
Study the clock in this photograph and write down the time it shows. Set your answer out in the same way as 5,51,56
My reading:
10,28,48
